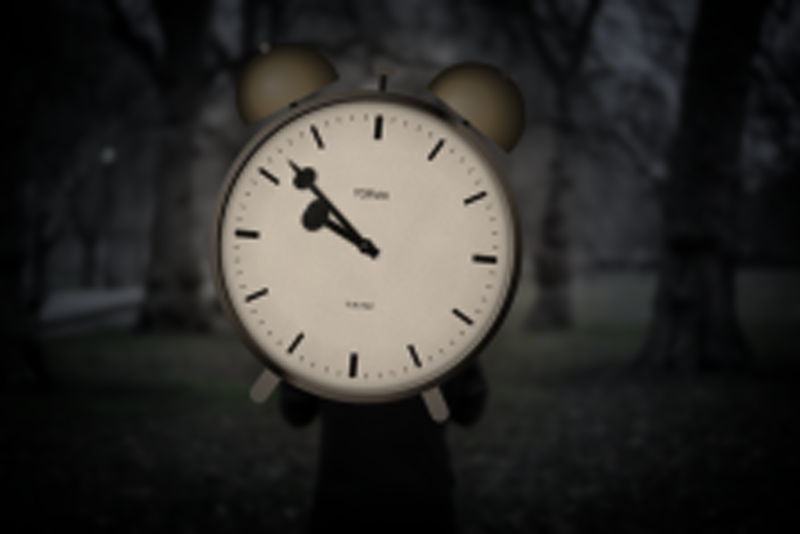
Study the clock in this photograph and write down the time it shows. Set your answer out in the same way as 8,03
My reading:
9,52
